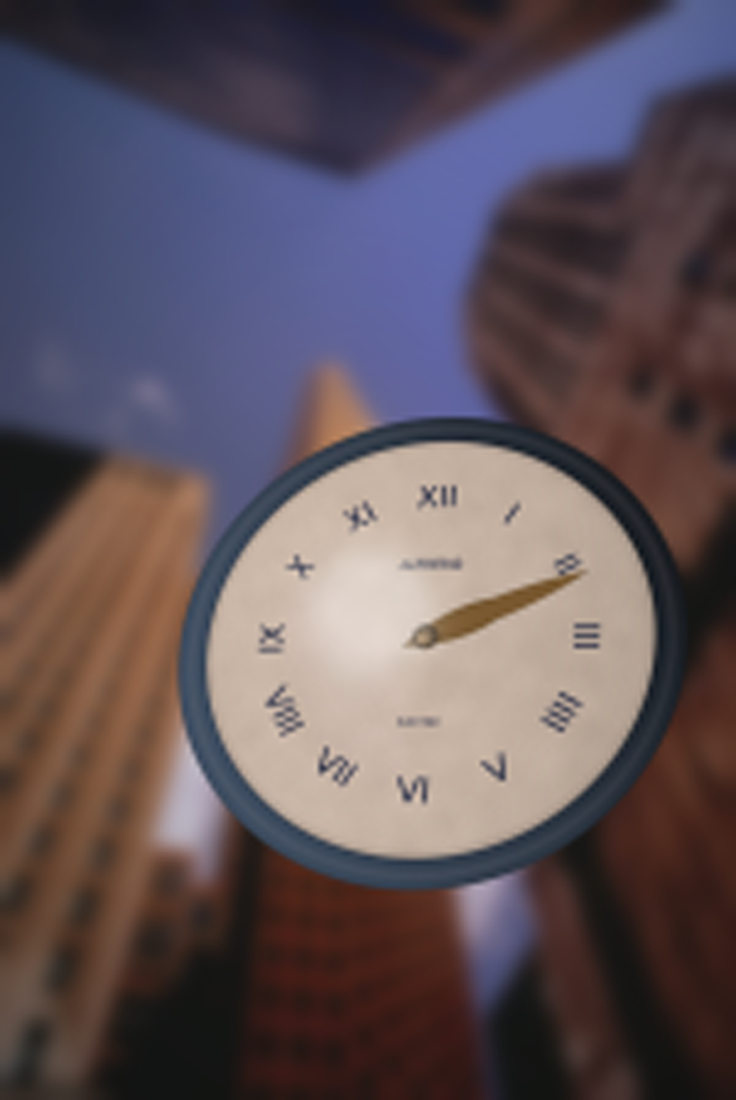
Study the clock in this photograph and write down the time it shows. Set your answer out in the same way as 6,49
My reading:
2,11
